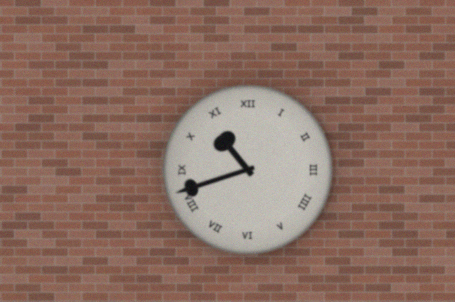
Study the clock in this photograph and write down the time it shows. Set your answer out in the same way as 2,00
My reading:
10,42
